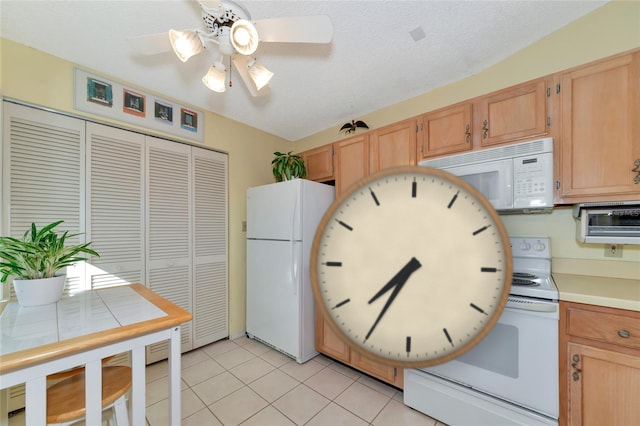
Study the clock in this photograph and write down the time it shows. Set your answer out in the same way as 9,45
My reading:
7,35
